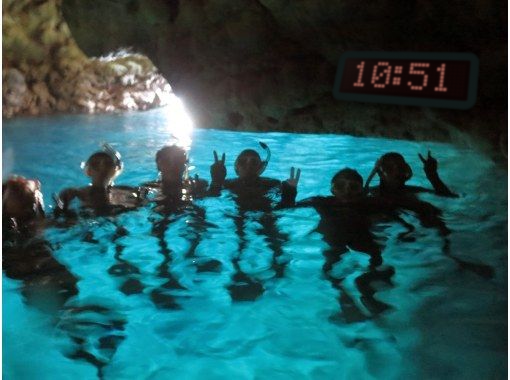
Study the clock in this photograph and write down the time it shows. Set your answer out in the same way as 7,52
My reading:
10,51
